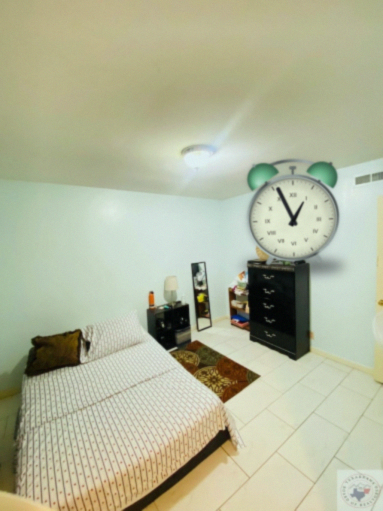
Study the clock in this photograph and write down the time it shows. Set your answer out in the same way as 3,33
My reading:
12,56
